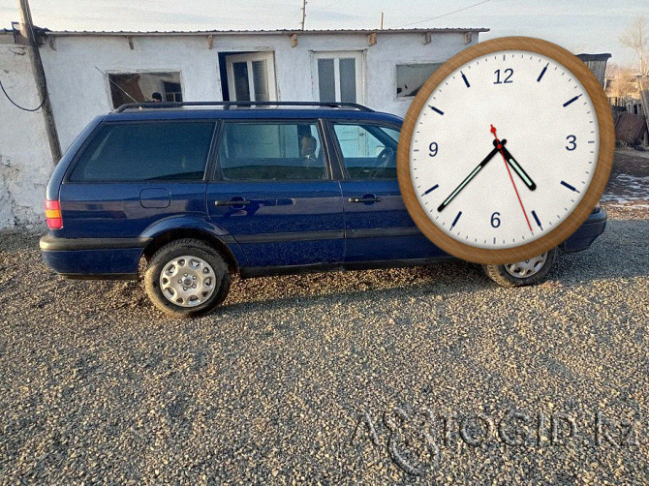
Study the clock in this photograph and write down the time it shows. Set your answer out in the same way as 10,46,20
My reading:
4,37,26
